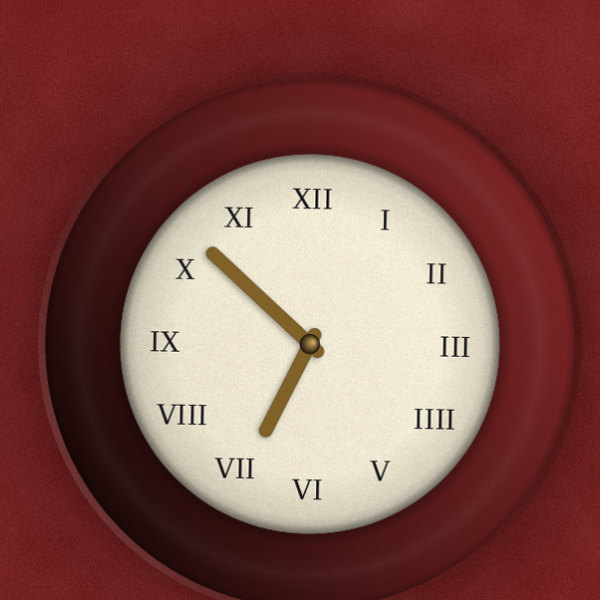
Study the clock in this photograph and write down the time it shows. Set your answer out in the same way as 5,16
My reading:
6,52
